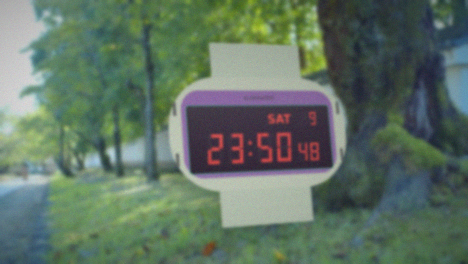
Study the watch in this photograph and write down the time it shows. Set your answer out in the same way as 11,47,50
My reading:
23,50,48
